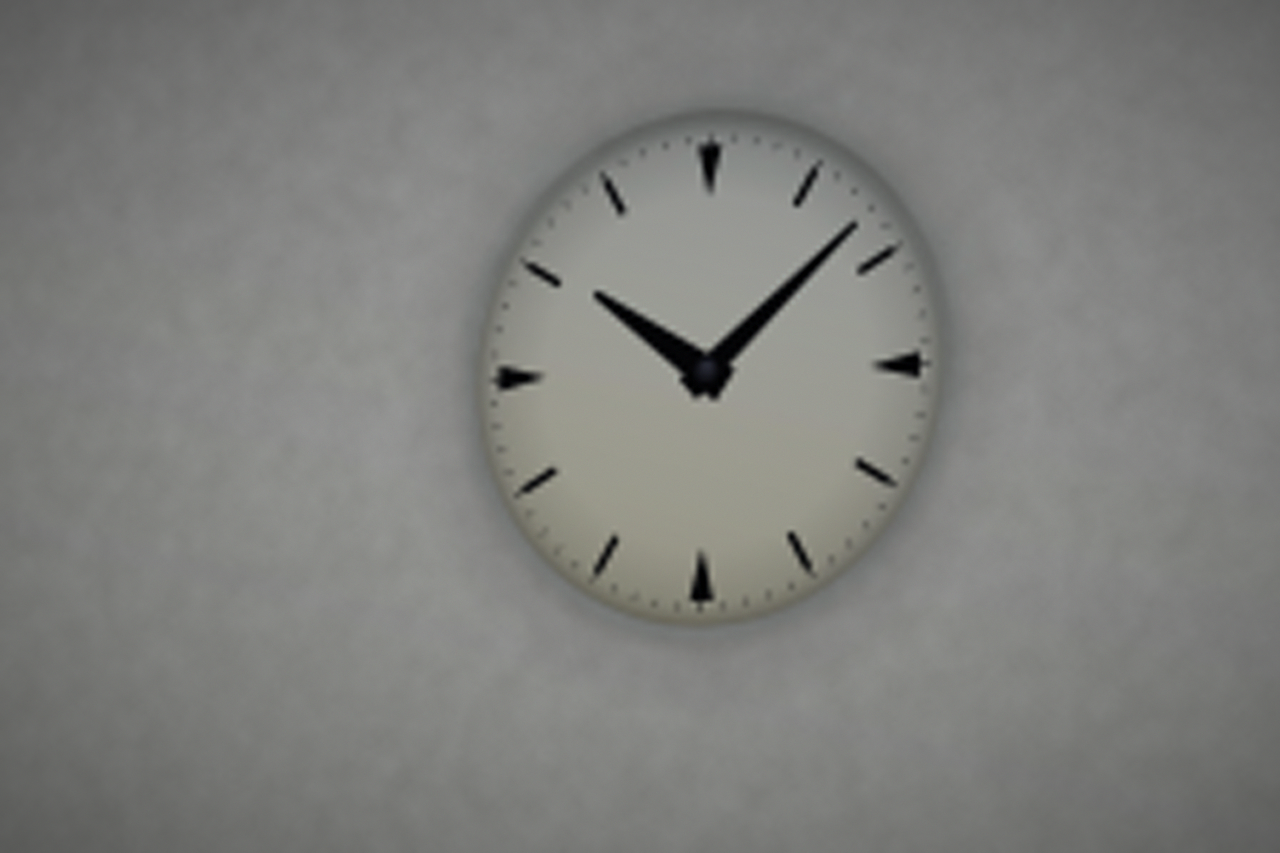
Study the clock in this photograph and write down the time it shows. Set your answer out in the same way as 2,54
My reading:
10,08
